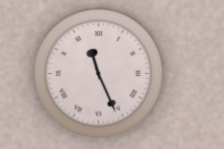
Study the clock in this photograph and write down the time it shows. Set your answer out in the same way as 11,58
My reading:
11,26
